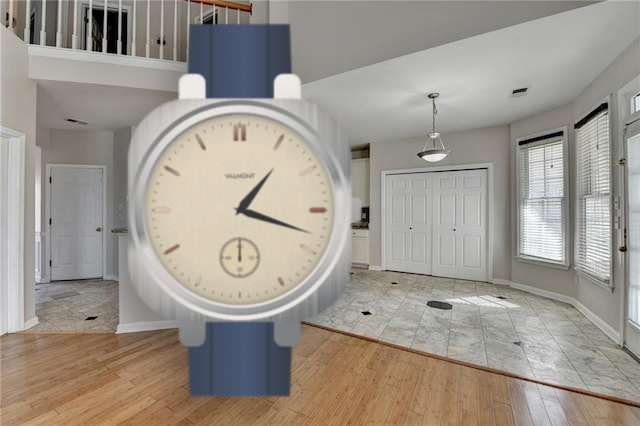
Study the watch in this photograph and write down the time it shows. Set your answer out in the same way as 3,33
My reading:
1,18
